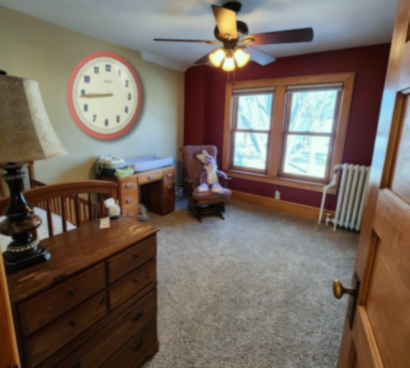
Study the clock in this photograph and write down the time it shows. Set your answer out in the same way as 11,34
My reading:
8,44
